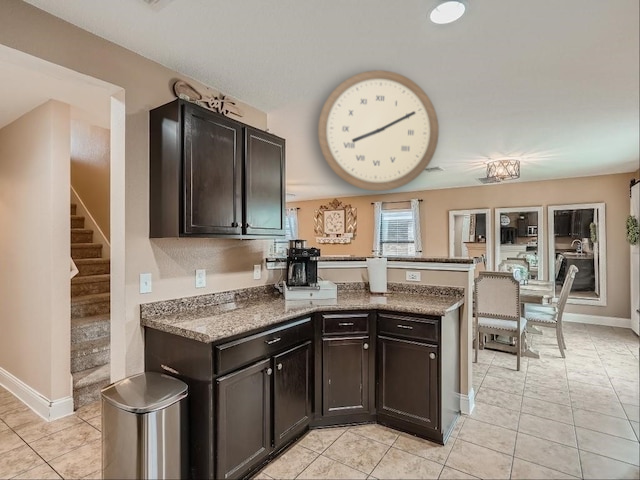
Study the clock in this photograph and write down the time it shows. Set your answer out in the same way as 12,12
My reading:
8,10
